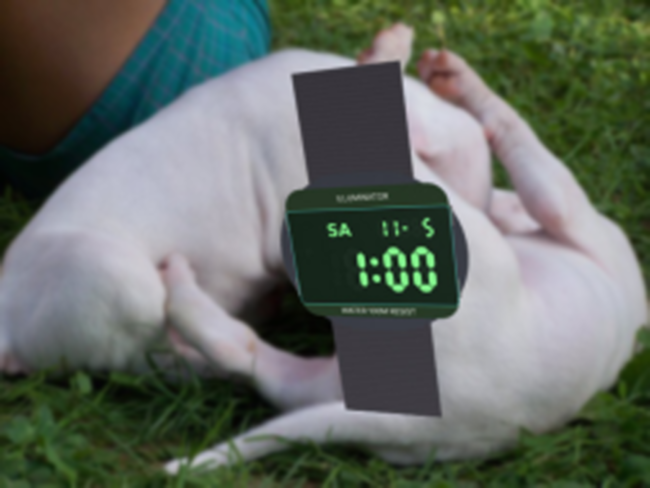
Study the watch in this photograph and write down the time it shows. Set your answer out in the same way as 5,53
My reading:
1,00
